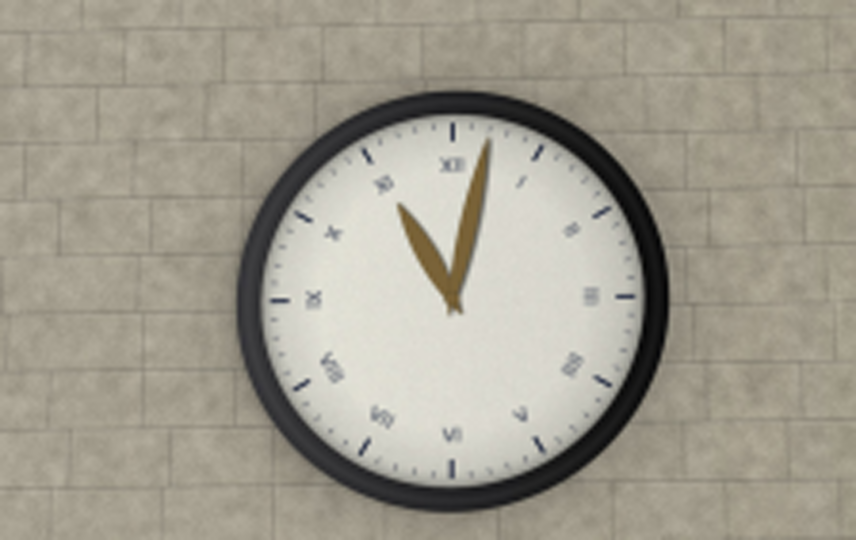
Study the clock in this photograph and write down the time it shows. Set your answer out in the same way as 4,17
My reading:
11,02
